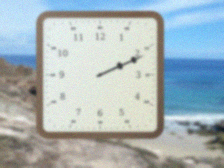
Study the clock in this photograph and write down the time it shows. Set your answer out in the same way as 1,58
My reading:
2,11
